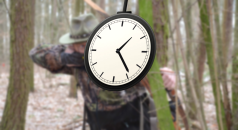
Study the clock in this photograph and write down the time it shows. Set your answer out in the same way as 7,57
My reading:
1,24
